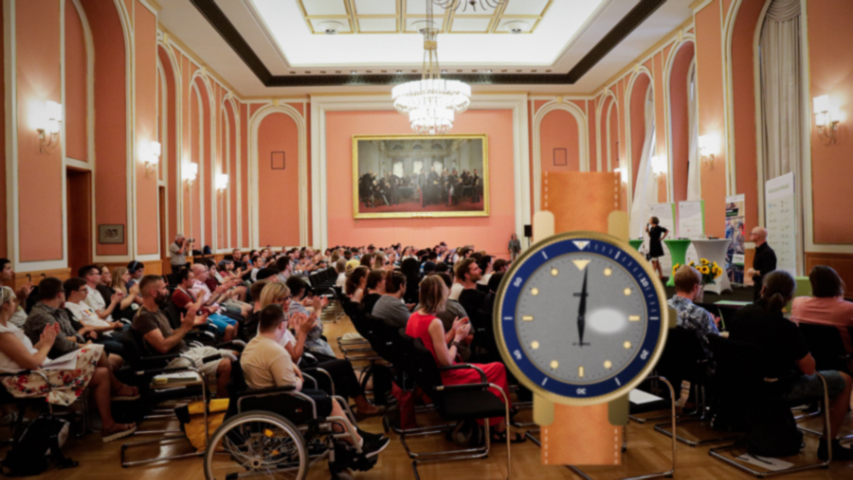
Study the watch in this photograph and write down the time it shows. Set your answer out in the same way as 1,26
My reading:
6,01
